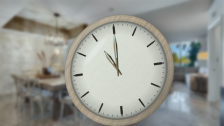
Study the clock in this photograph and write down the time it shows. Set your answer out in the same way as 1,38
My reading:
11,00
